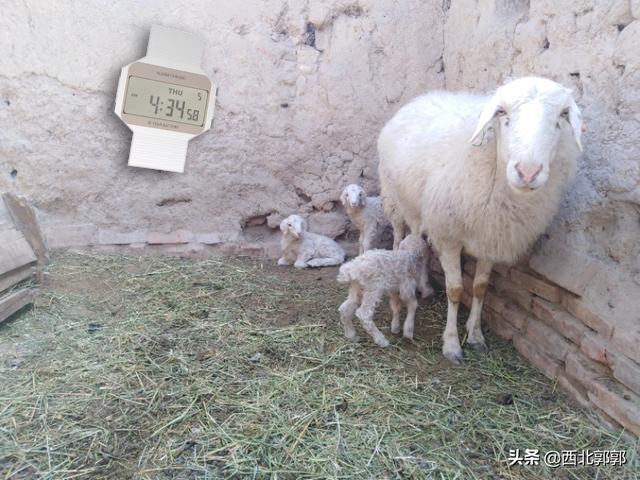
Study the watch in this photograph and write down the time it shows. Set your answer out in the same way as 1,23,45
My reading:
4,34,58
